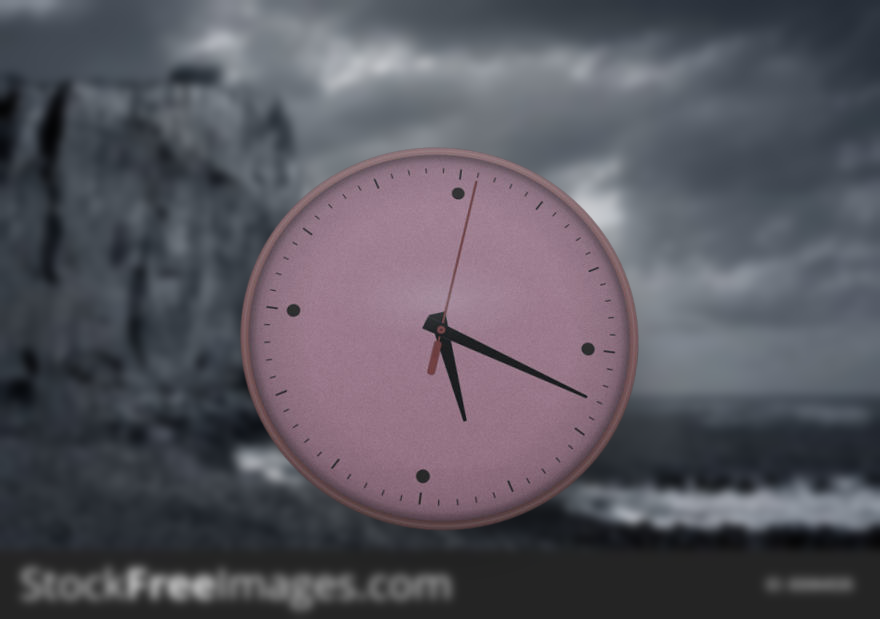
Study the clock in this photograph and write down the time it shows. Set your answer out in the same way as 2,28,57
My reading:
5,18,01
